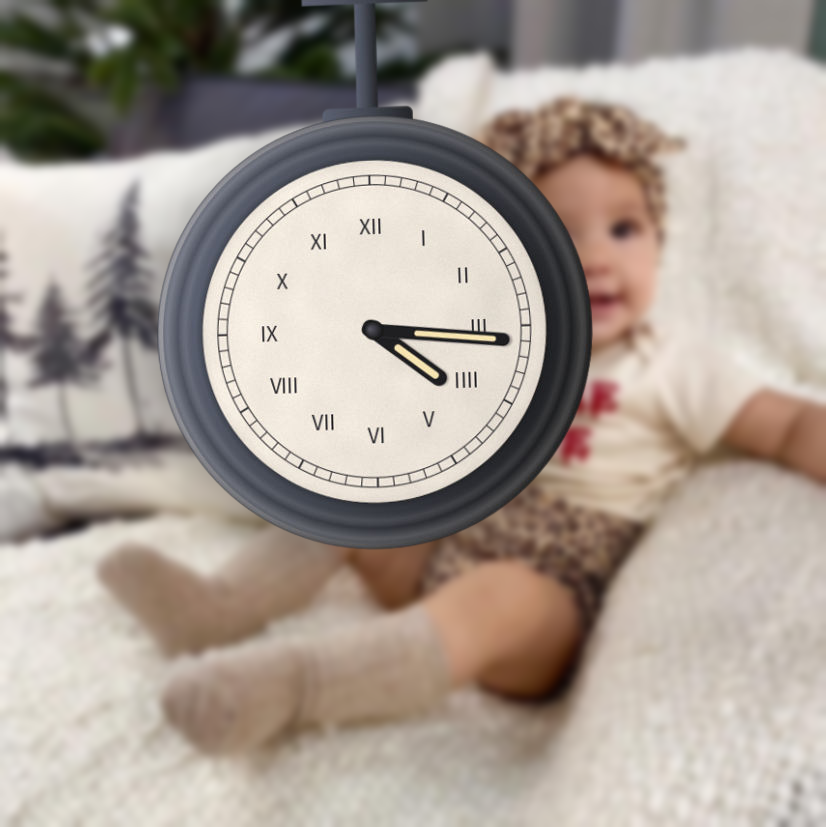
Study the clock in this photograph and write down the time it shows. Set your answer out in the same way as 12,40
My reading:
4,16
